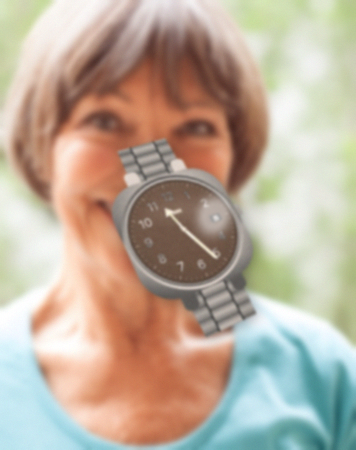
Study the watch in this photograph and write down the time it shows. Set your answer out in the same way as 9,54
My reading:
11,26
